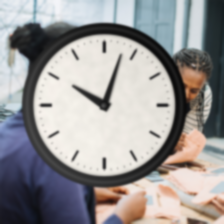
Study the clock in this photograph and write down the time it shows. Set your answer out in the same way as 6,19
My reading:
10,03
